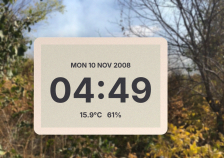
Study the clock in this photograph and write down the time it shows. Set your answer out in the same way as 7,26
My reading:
4,49
